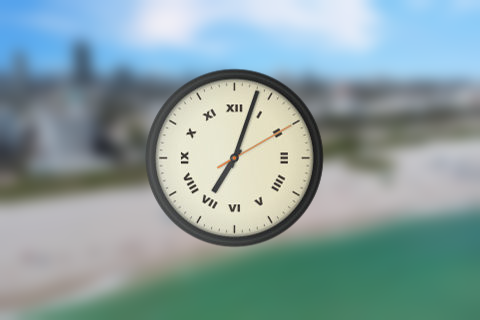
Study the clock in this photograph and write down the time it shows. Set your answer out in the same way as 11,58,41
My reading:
7,03,10
